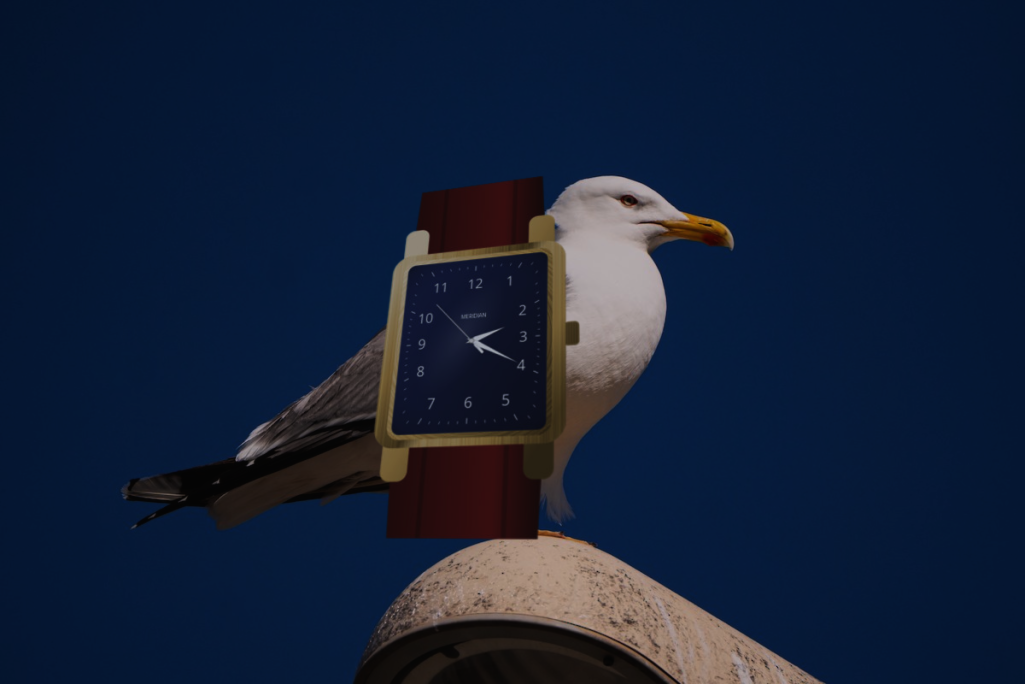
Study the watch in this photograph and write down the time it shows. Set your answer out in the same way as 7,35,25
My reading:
2,19,53
